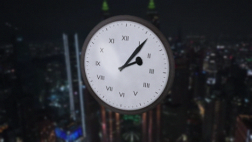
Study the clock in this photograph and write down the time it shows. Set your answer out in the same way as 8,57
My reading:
2,06
